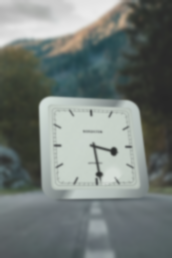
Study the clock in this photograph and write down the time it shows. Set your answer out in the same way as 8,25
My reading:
3,29
